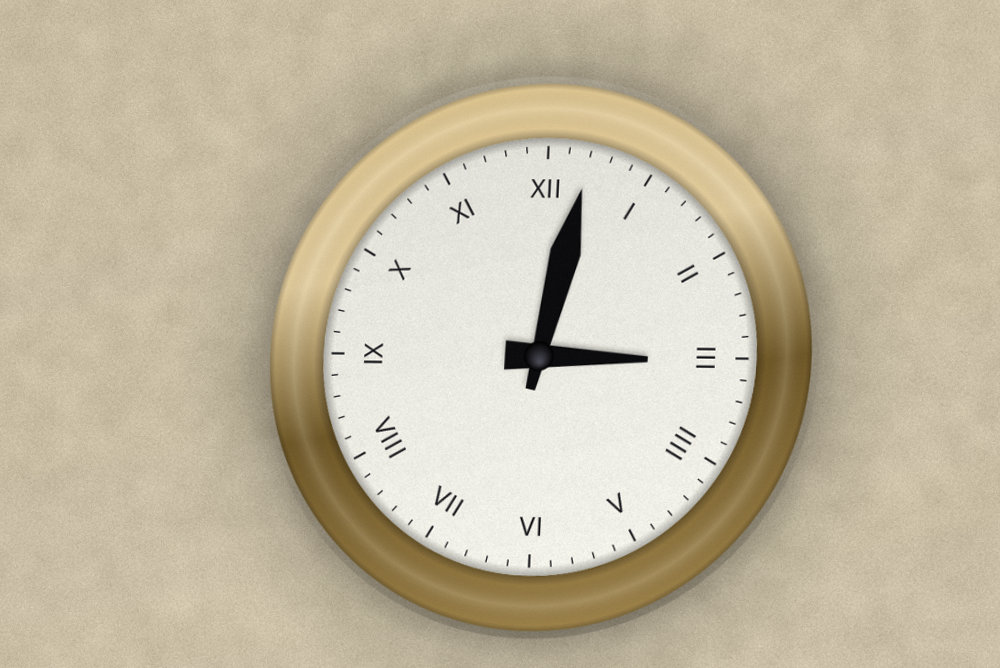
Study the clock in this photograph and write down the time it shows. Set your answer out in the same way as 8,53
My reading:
3,02
